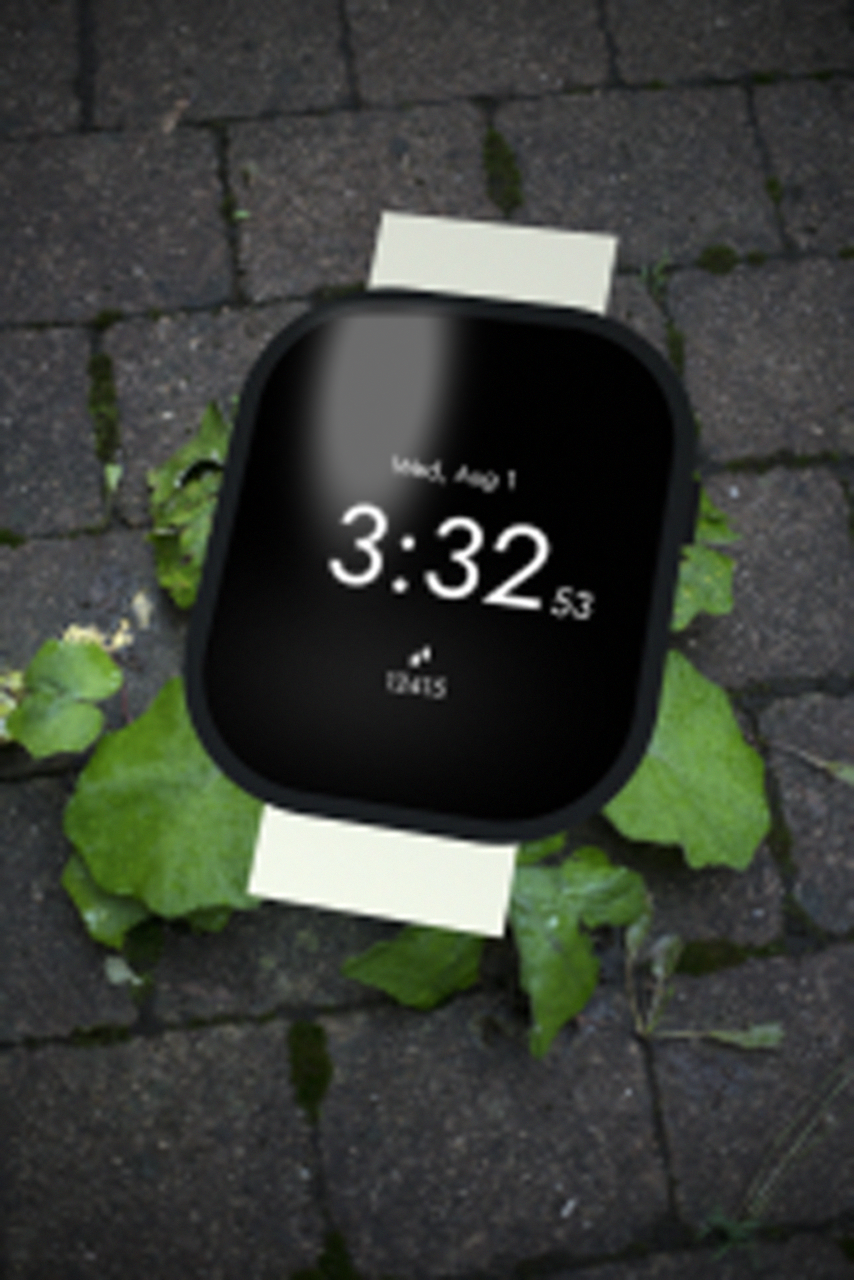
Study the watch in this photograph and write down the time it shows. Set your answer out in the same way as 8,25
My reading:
3,32
